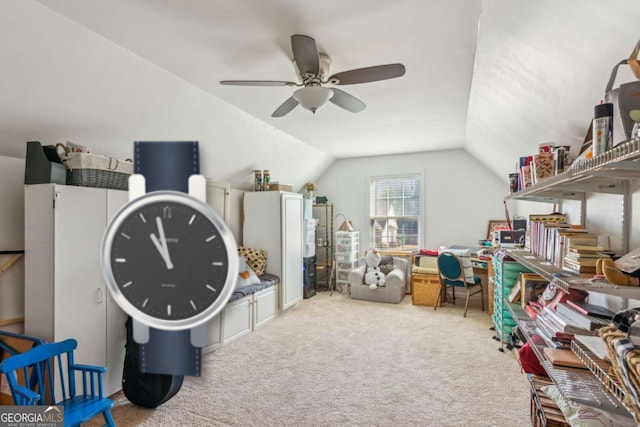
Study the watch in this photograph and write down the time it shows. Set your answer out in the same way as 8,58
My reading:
10,58
